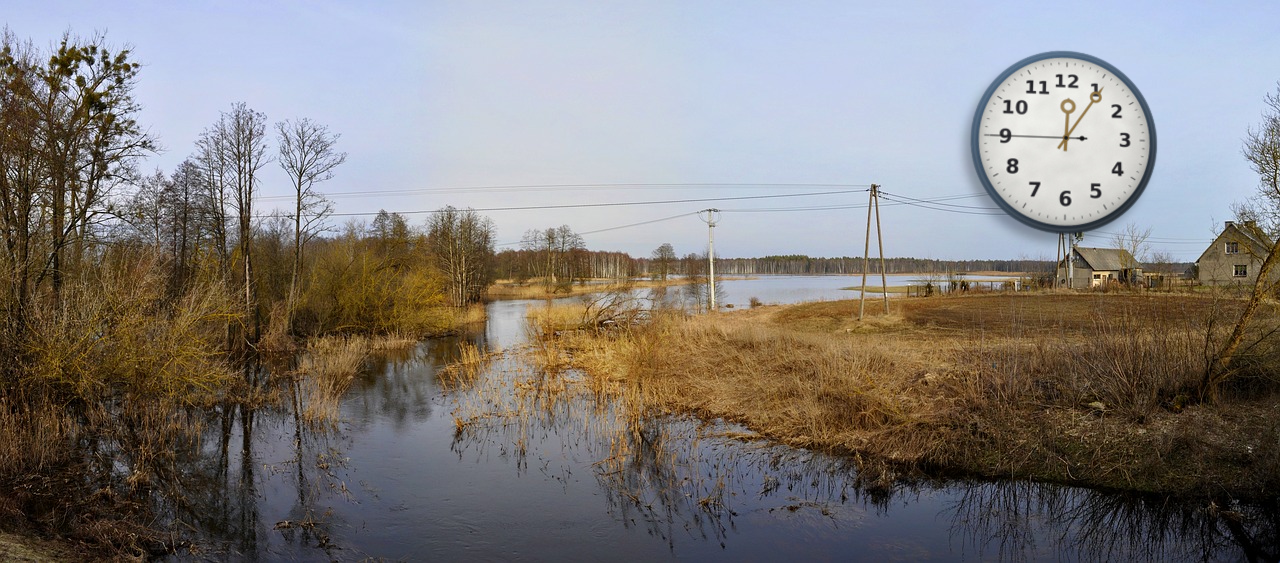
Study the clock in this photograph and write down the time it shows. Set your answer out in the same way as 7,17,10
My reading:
12,05,45
